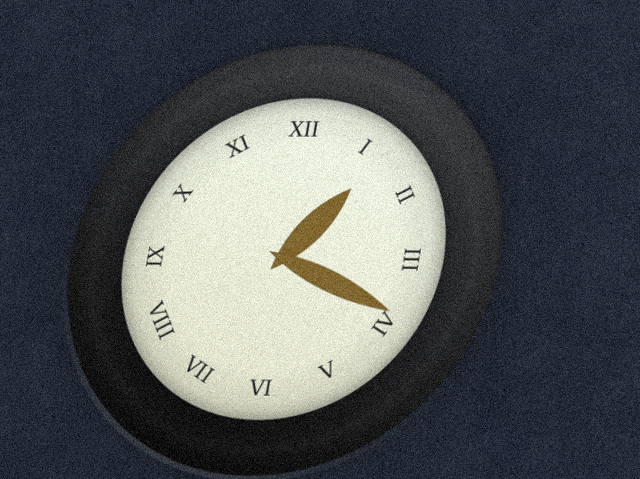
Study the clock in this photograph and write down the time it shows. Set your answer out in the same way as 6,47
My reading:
1,19
